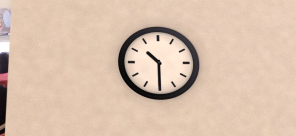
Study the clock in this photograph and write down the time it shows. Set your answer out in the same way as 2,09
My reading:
10,30
